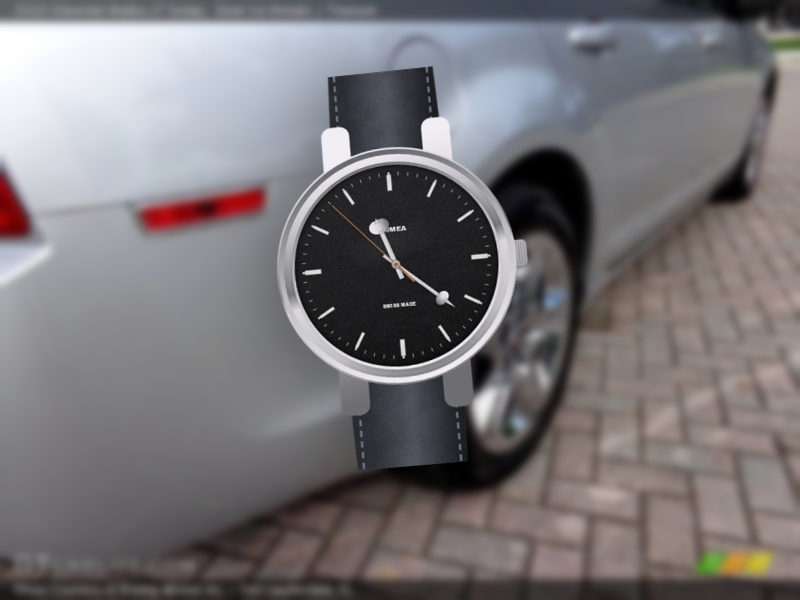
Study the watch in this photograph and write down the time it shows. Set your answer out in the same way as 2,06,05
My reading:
11,21,53
